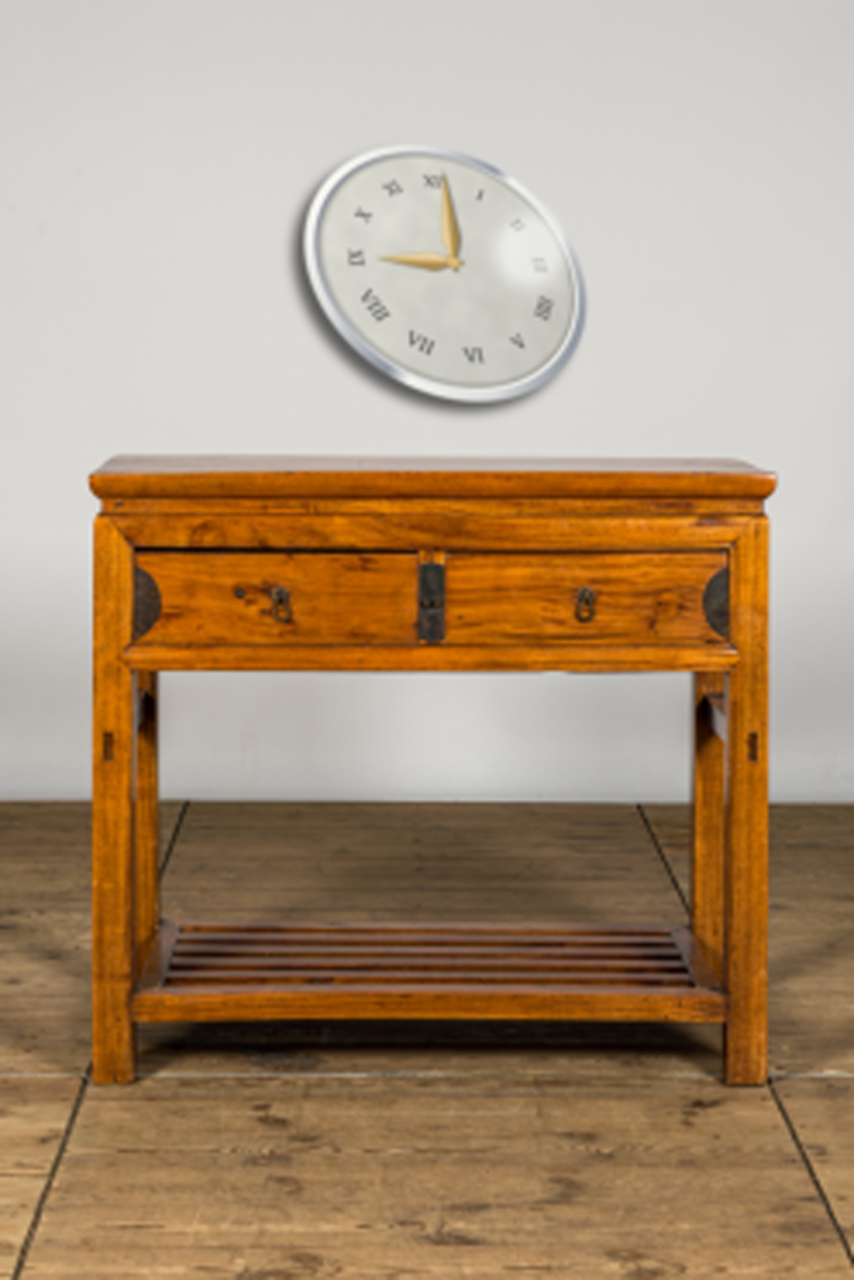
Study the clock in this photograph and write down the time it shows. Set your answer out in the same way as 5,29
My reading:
9,01
